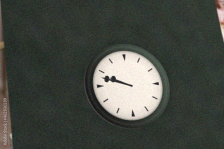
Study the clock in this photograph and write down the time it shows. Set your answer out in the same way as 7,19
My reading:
9,48
